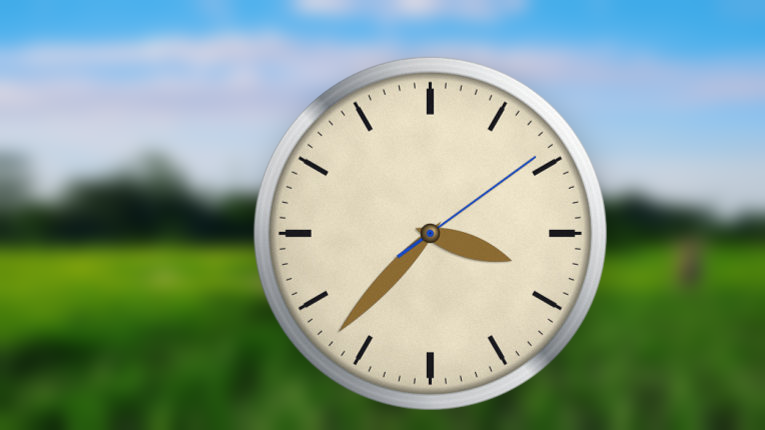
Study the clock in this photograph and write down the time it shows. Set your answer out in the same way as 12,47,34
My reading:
3,37,09
